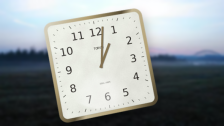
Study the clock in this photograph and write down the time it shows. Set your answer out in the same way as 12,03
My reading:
1,02
